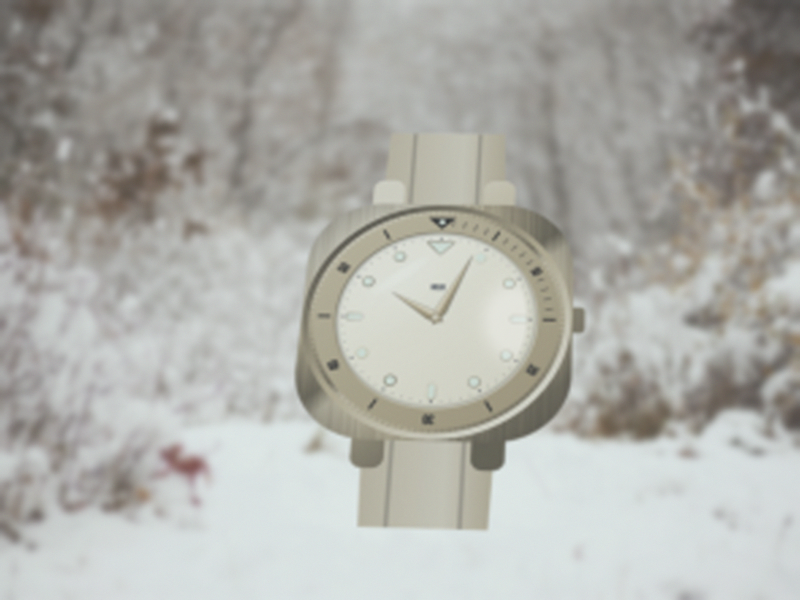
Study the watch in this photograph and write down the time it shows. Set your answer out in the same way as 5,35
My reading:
10,04
